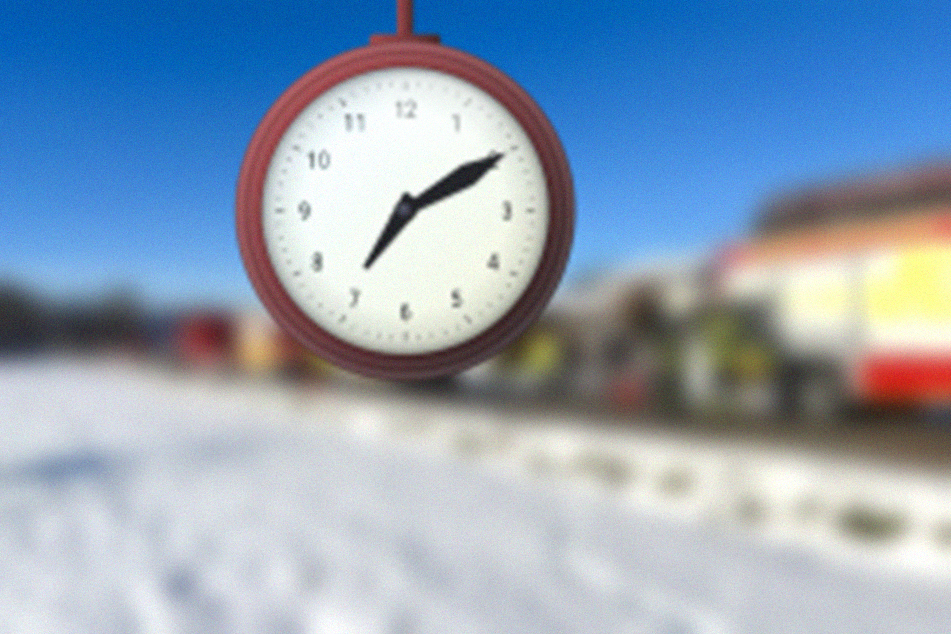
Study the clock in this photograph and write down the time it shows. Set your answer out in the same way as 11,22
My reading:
7,10
